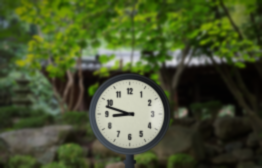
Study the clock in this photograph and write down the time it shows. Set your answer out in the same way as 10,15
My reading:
8,48
